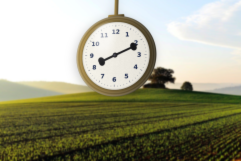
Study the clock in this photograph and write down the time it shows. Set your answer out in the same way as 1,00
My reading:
8,11
